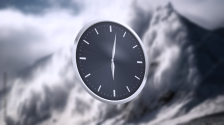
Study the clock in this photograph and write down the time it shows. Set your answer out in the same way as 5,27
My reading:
6,02
